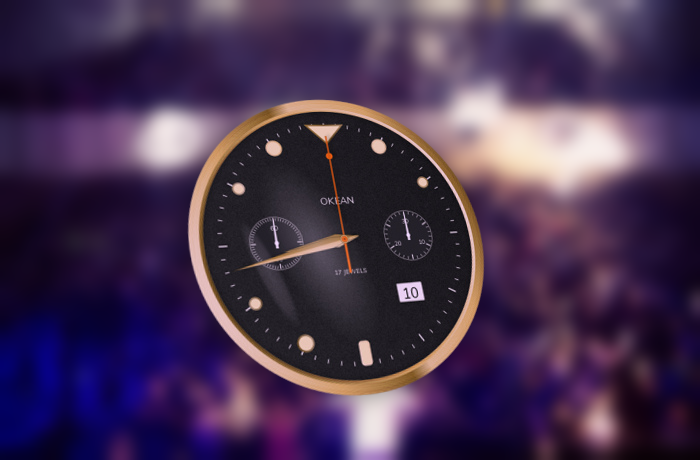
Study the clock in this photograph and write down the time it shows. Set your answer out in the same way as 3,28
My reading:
8,43
